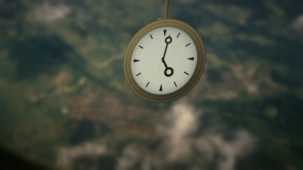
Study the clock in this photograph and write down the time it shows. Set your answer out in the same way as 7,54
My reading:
5,02
